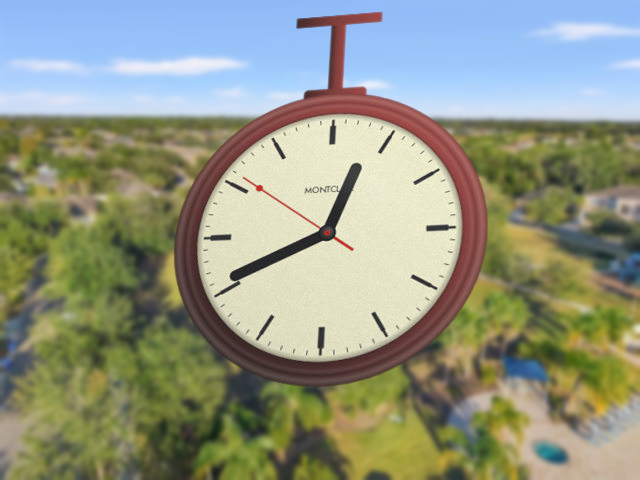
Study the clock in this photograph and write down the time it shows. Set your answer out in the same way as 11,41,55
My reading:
12,40,51
